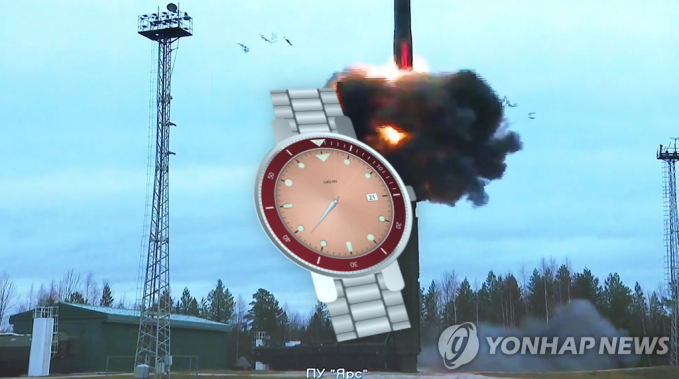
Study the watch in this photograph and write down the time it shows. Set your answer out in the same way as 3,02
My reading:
7,38
